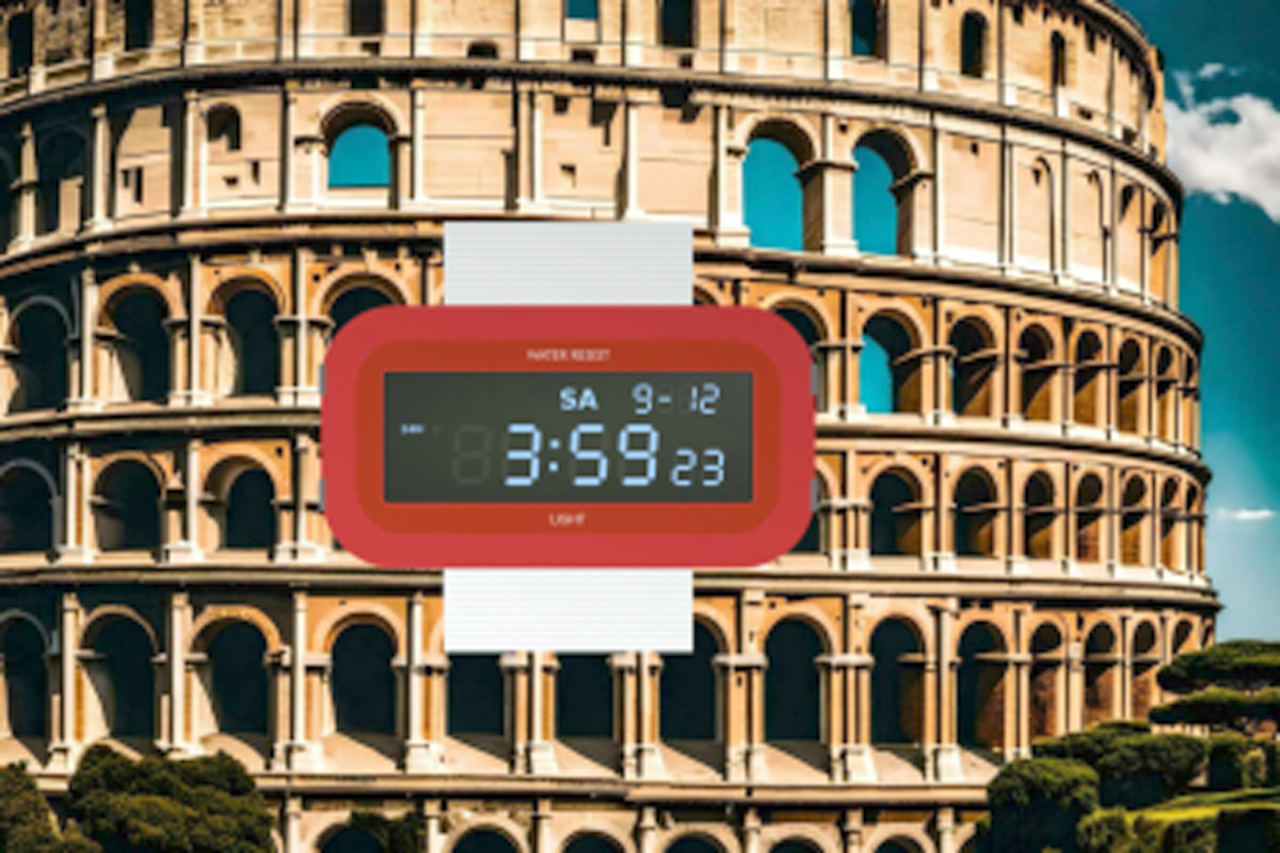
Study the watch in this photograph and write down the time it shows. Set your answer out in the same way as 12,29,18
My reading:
3,59,23
